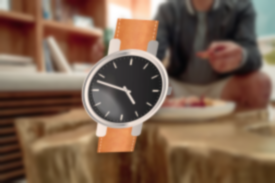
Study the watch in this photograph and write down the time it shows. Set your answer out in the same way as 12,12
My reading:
4,48
